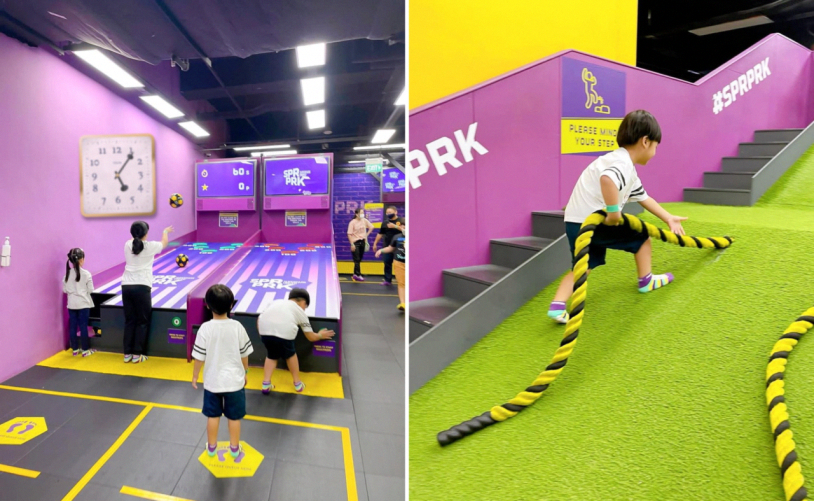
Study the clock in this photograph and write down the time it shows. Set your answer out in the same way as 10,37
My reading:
5,06
